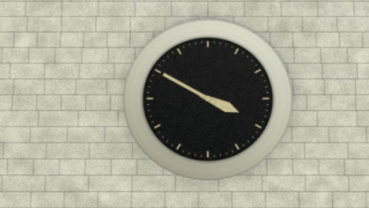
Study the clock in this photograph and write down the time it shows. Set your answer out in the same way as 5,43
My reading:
3,50
